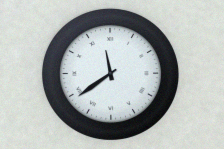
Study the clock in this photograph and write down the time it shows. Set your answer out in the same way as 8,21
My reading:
11,39
